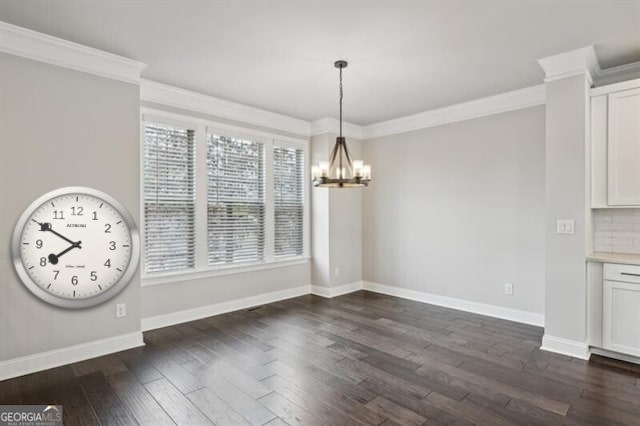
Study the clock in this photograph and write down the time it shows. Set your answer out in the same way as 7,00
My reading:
7,50
